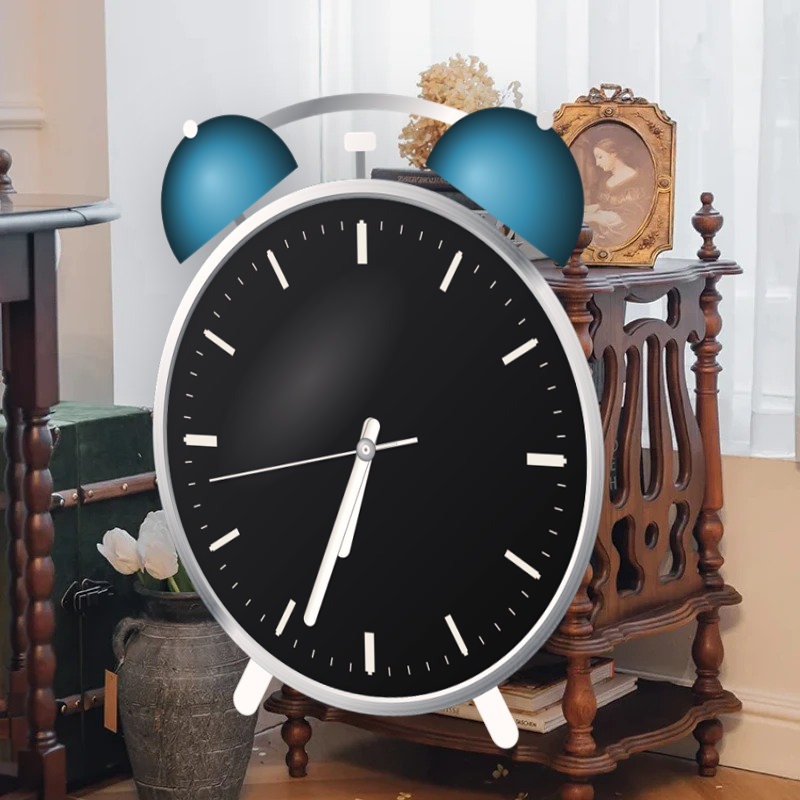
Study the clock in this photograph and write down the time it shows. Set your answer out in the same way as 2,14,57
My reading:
6,33,43
